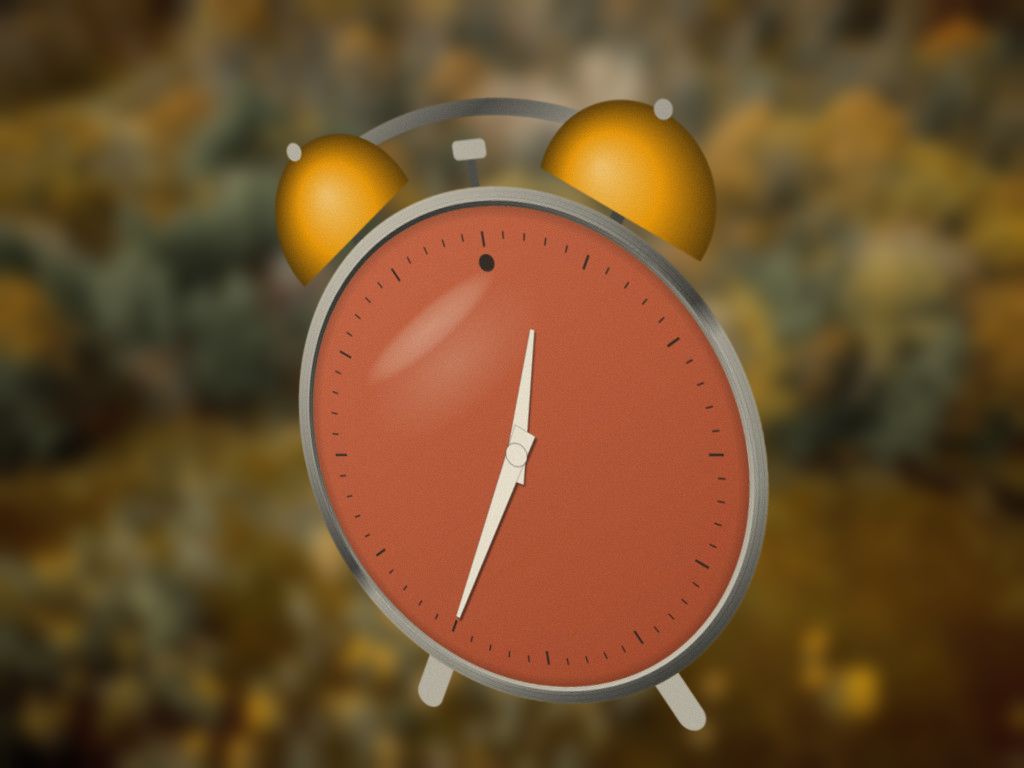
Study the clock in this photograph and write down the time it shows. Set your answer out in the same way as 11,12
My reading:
12,35
